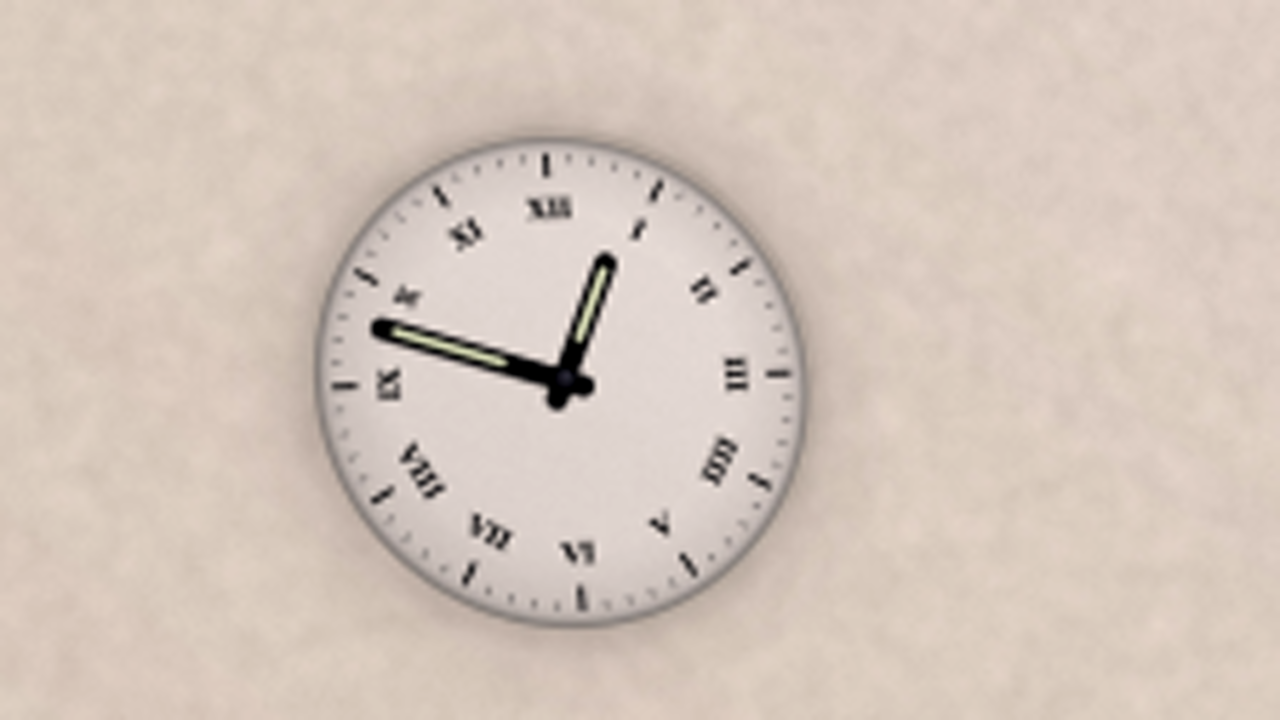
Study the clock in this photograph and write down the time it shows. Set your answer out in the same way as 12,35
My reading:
12,48
